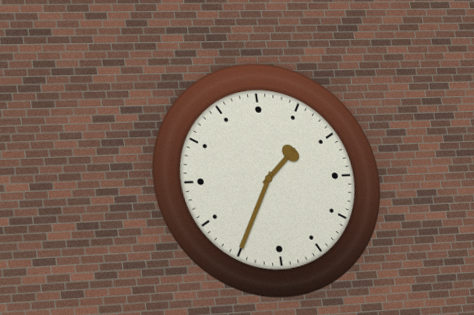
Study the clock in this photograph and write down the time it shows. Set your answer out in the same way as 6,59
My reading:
1,35
